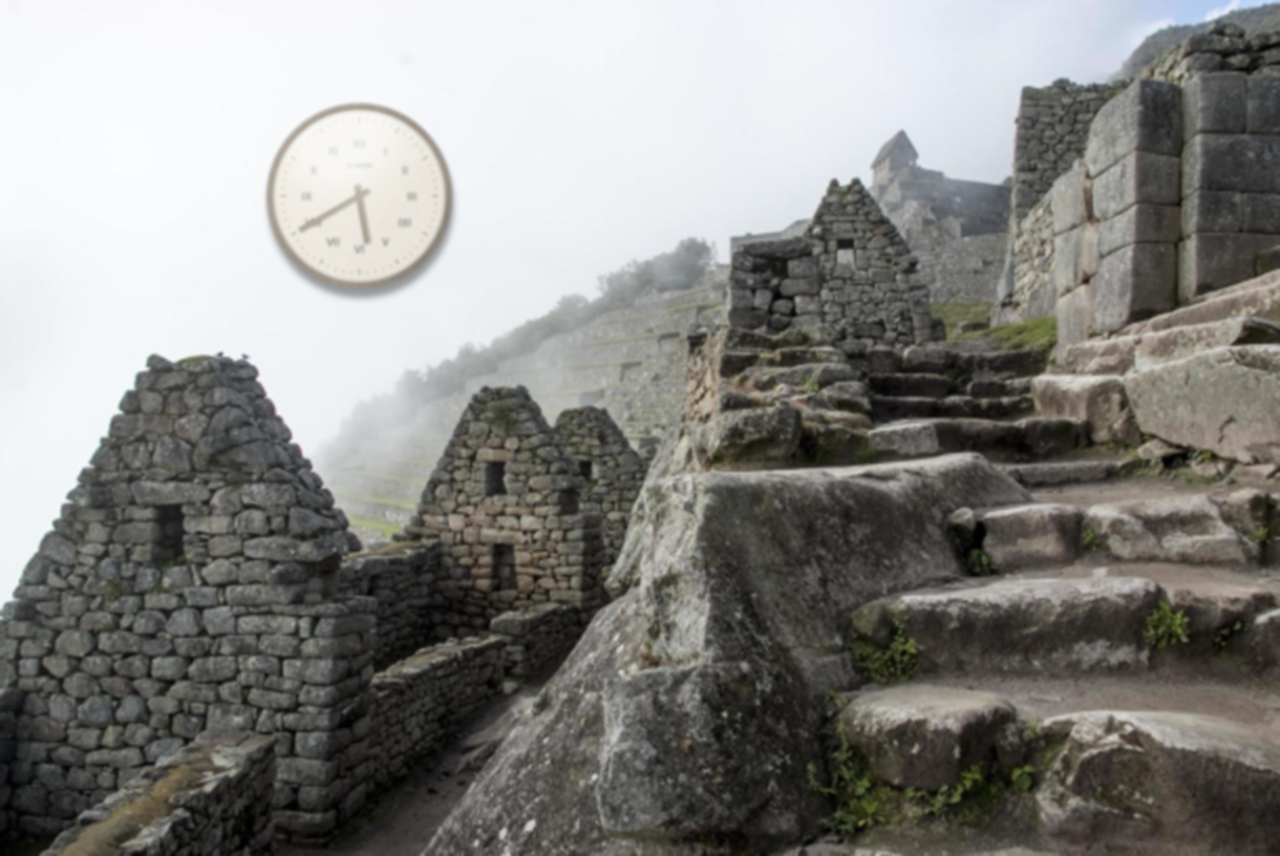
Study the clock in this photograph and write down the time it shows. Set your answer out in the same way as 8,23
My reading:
5,40
